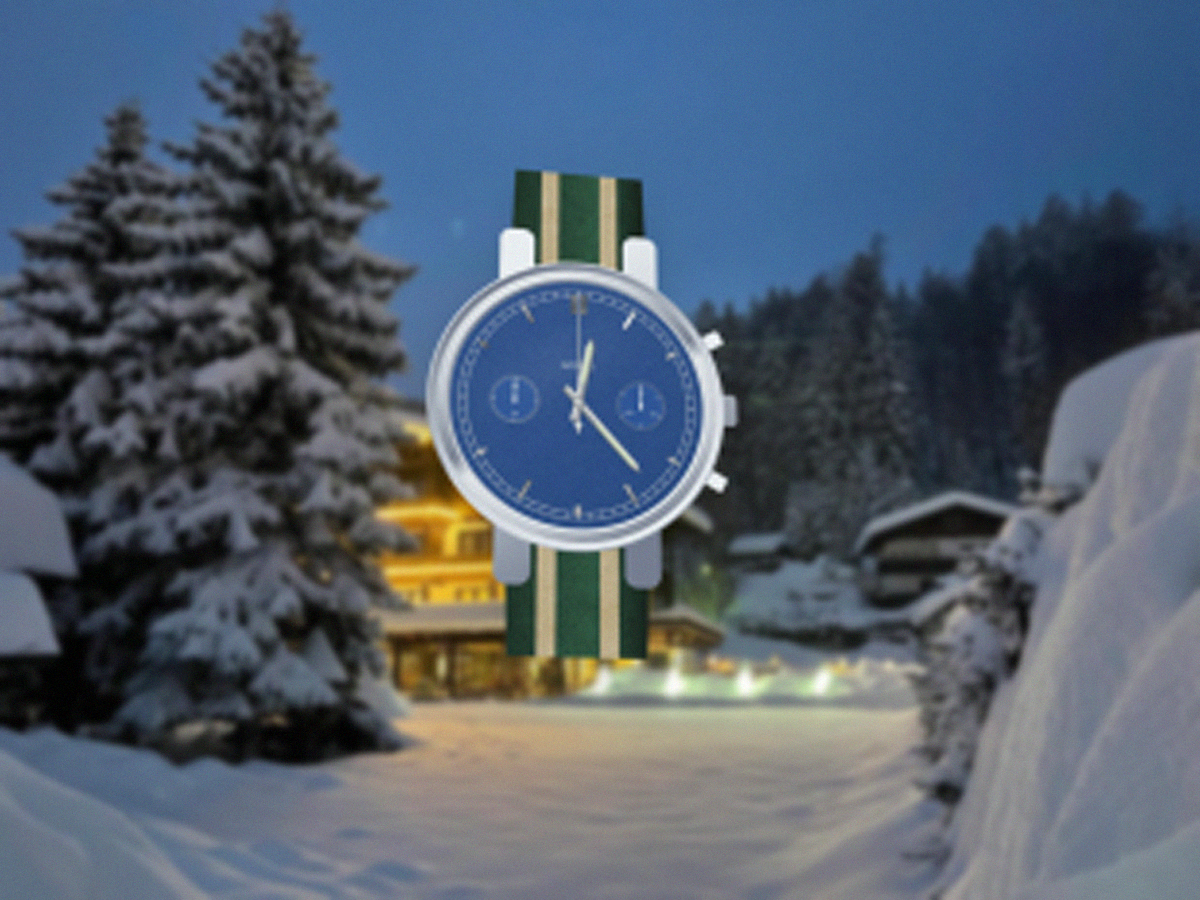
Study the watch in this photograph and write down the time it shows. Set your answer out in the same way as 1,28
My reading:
12,23
